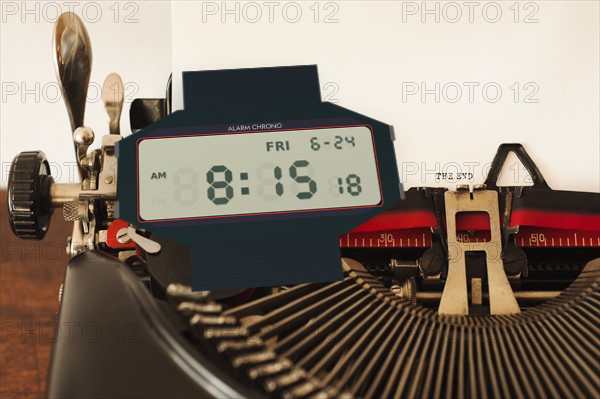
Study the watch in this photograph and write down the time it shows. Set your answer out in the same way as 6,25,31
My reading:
8,15,18
